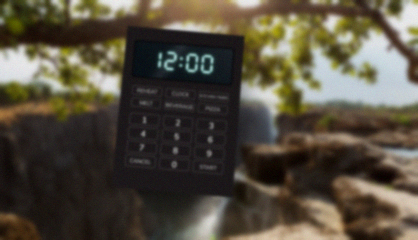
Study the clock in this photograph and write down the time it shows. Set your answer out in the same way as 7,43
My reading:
12,00
